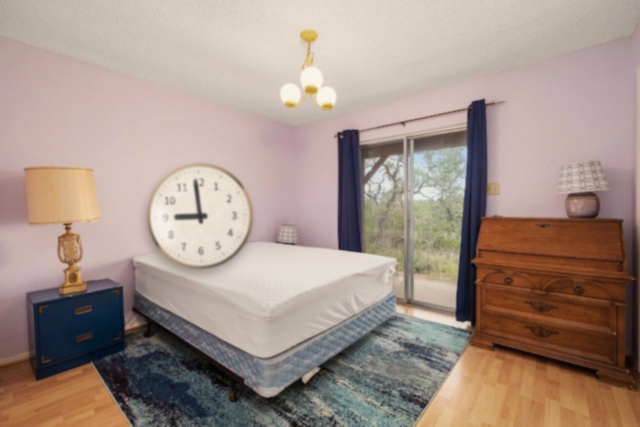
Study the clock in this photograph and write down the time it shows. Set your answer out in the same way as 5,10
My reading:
8,59
